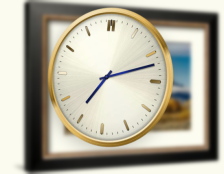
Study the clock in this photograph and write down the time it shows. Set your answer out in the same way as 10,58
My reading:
7,12
